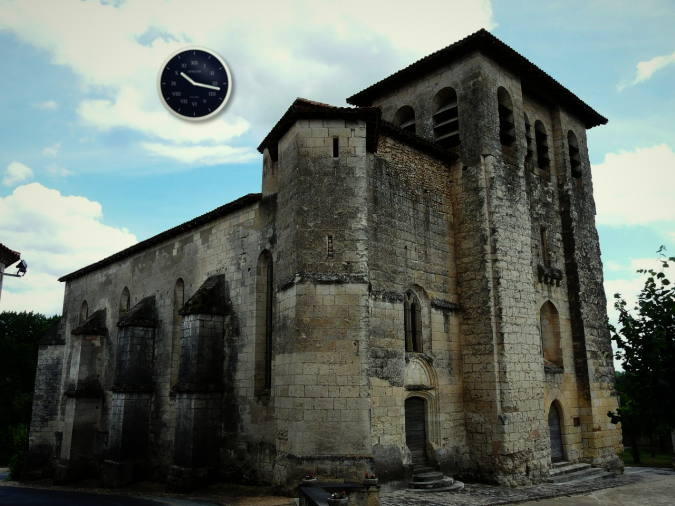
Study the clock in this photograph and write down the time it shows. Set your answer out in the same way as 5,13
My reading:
10,17
